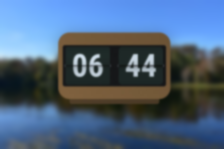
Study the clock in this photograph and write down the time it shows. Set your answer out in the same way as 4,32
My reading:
6,44
